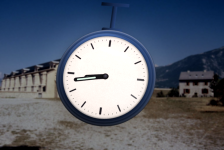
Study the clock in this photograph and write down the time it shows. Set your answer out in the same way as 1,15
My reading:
8,43
